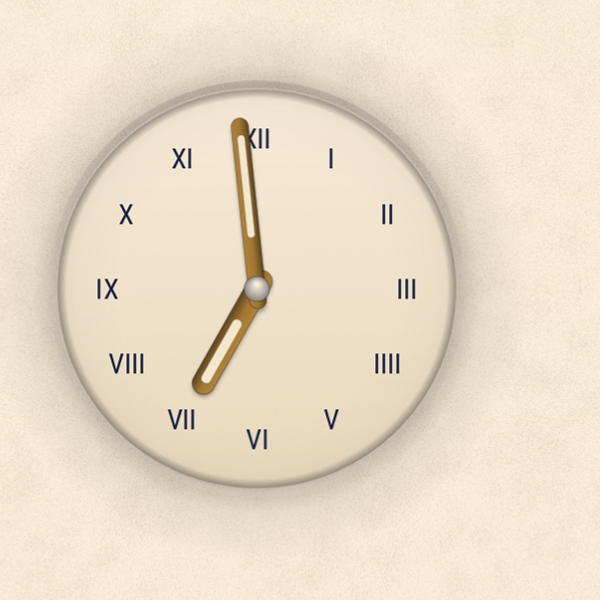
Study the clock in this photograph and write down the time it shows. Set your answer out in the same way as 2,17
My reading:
6,59
